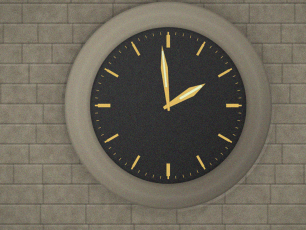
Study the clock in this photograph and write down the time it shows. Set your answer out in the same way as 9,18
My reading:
1,59
